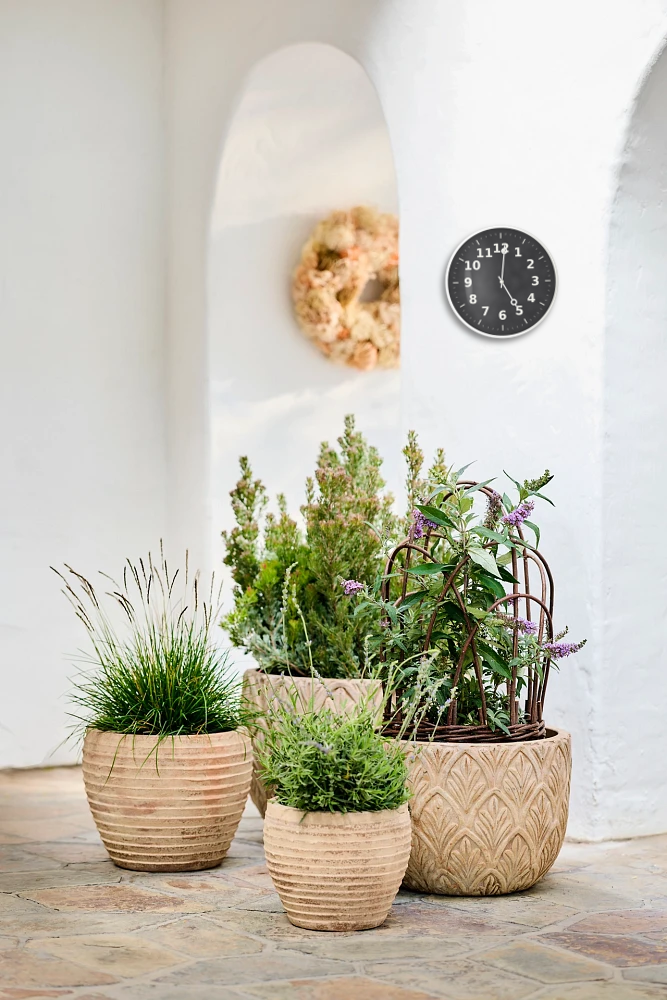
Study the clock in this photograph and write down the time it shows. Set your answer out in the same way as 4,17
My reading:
5,01
